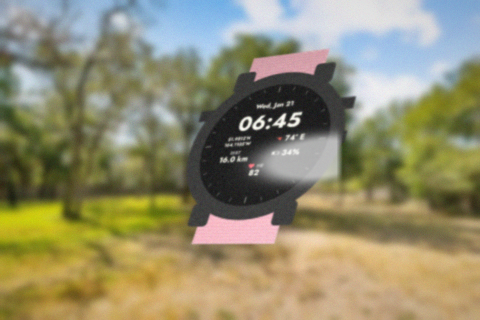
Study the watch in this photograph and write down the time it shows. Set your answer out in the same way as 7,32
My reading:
6,45
